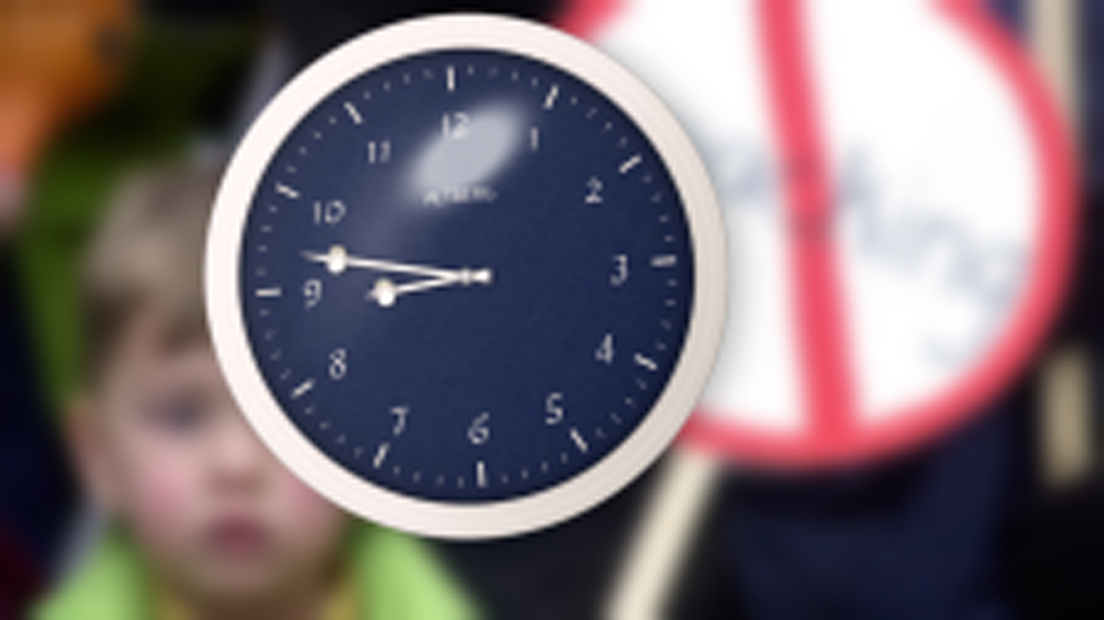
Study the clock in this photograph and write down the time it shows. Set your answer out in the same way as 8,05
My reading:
8,47
